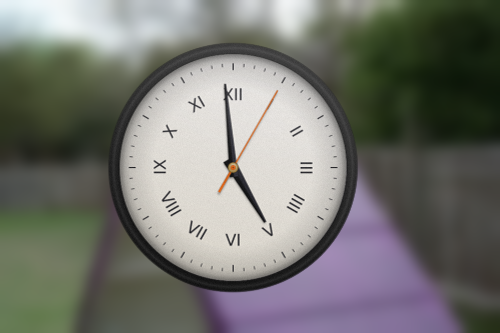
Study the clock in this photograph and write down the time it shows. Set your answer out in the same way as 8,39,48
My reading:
4,59,05
